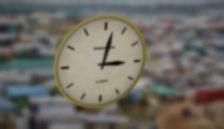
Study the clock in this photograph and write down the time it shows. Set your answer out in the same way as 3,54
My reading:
3,02
